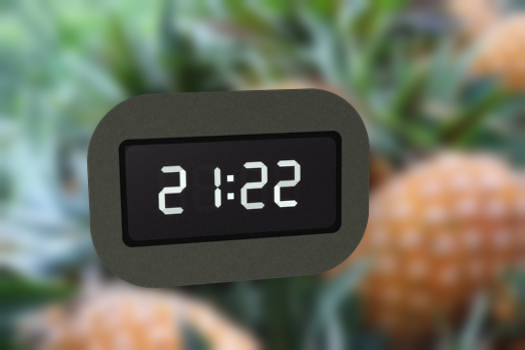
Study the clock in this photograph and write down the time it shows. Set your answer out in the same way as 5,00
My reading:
21,22
